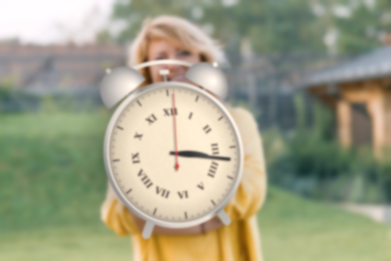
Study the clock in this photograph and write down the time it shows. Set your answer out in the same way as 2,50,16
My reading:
3,17,01
